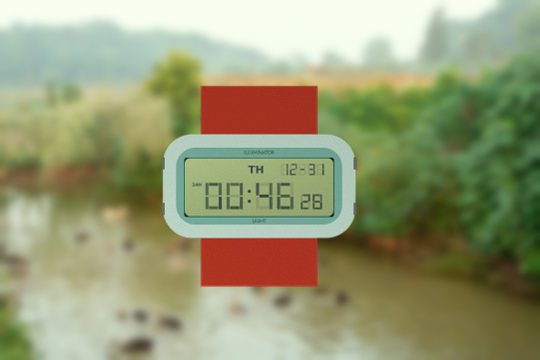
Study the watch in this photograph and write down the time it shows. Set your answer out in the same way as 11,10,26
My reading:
0,46,28
